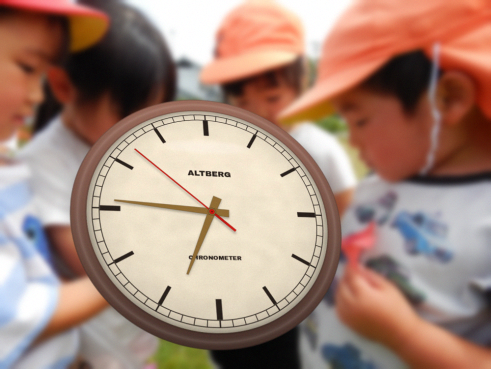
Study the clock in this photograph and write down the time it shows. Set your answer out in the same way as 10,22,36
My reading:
6,45,52
